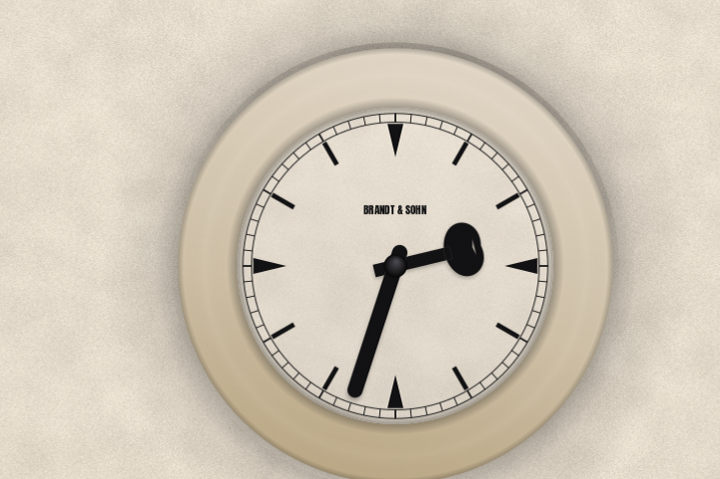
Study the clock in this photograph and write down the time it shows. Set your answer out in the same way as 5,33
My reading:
2,33
